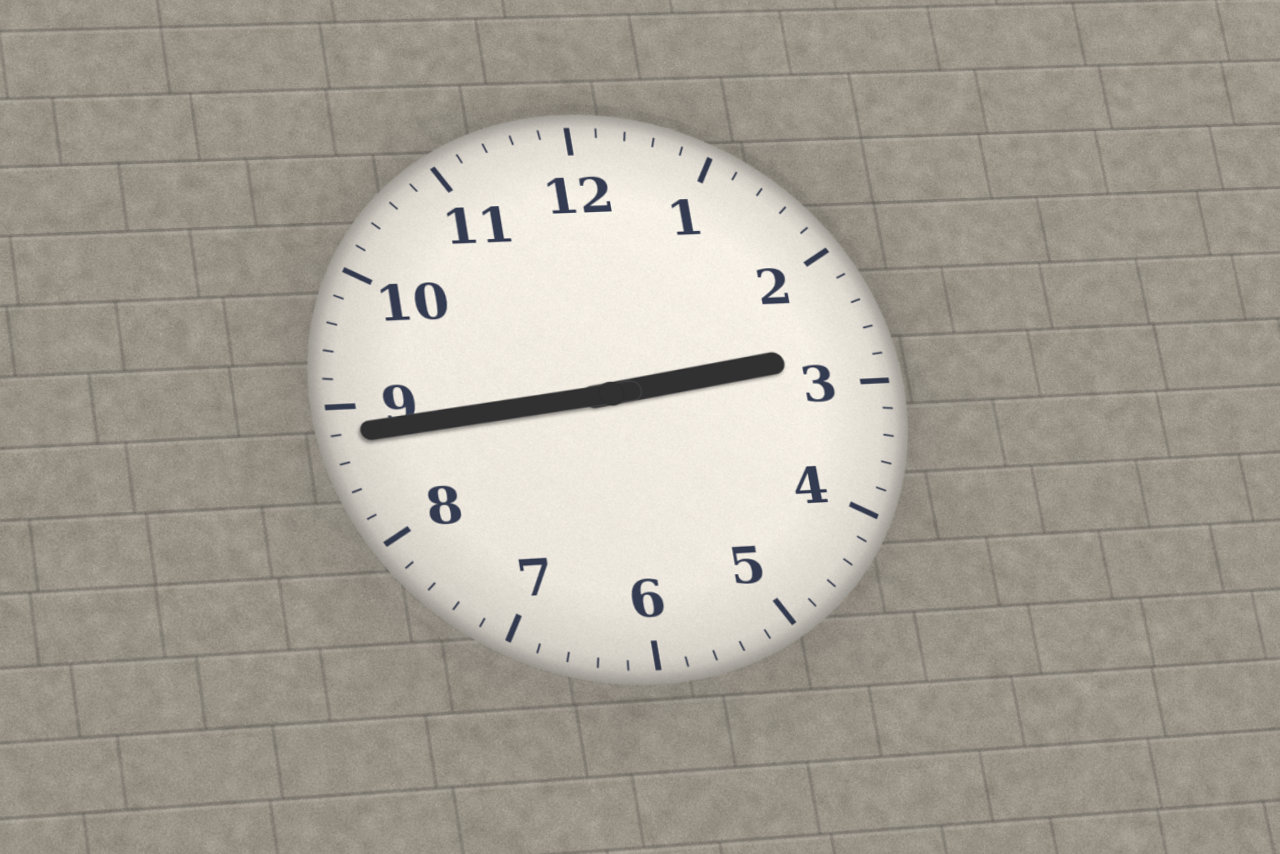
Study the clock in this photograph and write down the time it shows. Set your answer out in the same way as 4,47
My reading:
2,44
